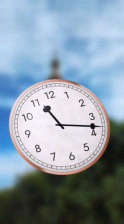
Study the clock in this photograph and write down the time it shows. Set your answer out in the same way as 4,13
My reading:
11,18
